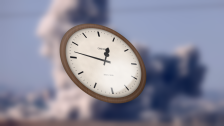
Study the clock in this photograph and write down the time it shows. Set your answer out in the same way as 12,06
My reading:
12,47
